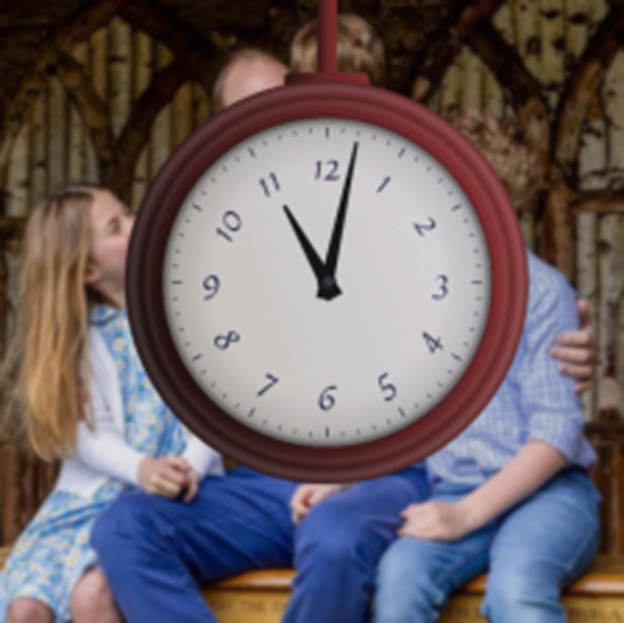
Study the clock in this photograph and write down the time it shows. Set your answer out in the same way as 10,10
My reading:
11,02
